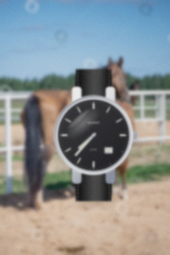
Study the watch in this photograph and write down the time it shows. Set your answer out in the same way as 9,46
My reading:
7,37
